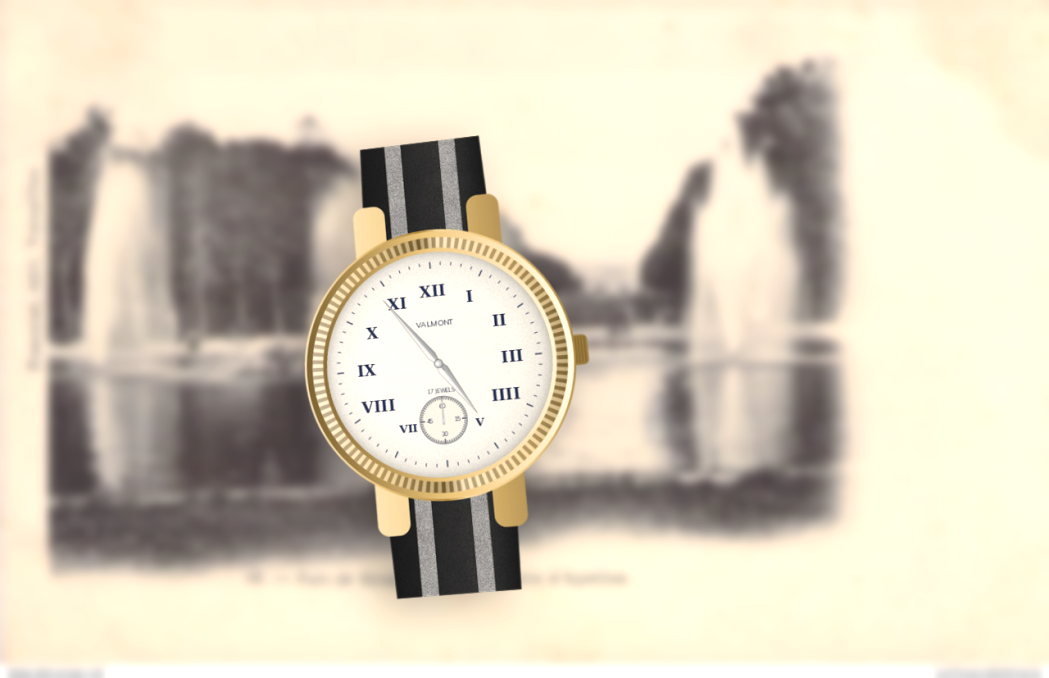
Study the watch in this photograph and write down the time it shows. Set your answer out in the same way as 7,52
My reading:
4,54
